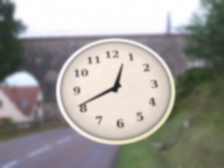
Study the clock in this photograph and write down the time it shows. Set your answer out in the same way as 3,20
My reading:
12,41
